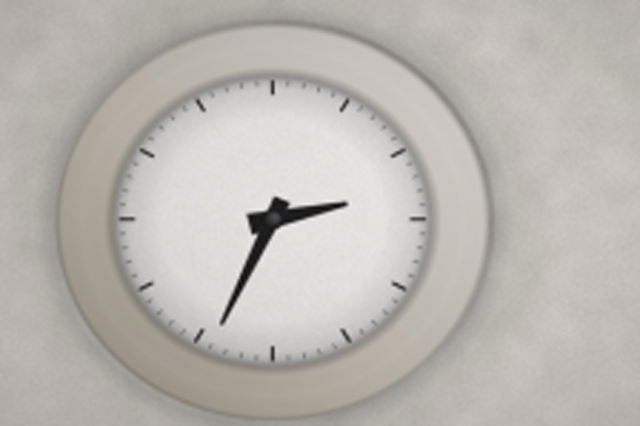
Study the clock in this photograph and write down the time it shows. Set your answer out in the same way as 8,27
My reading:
2,34
